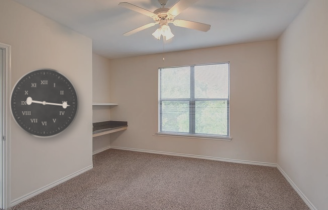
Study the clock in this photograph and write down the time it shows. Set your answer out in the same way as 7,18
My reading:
9,16
